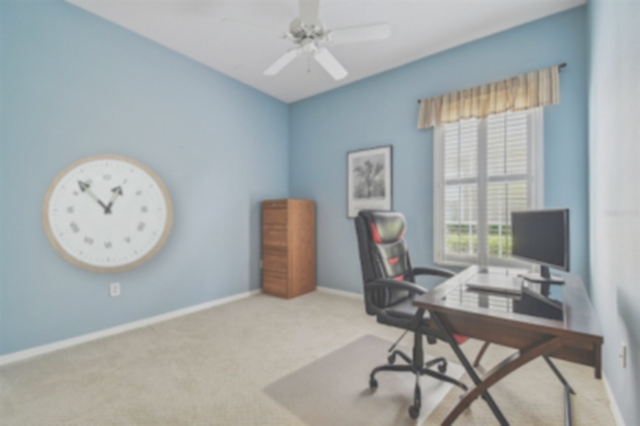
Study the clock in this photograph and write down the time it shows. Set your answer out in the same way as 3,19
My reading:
12,53
